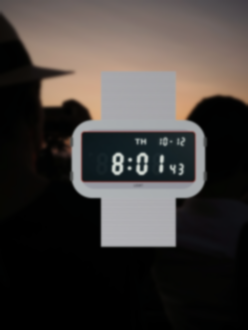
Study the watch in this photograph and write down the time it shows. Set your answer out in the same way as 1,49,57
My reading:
8,01,43
